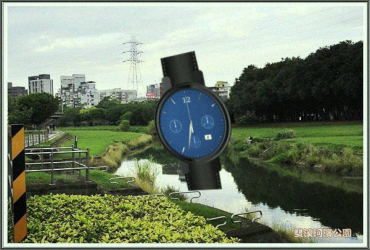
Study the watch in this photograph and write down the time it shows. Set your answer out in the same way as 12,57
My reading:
6,33
